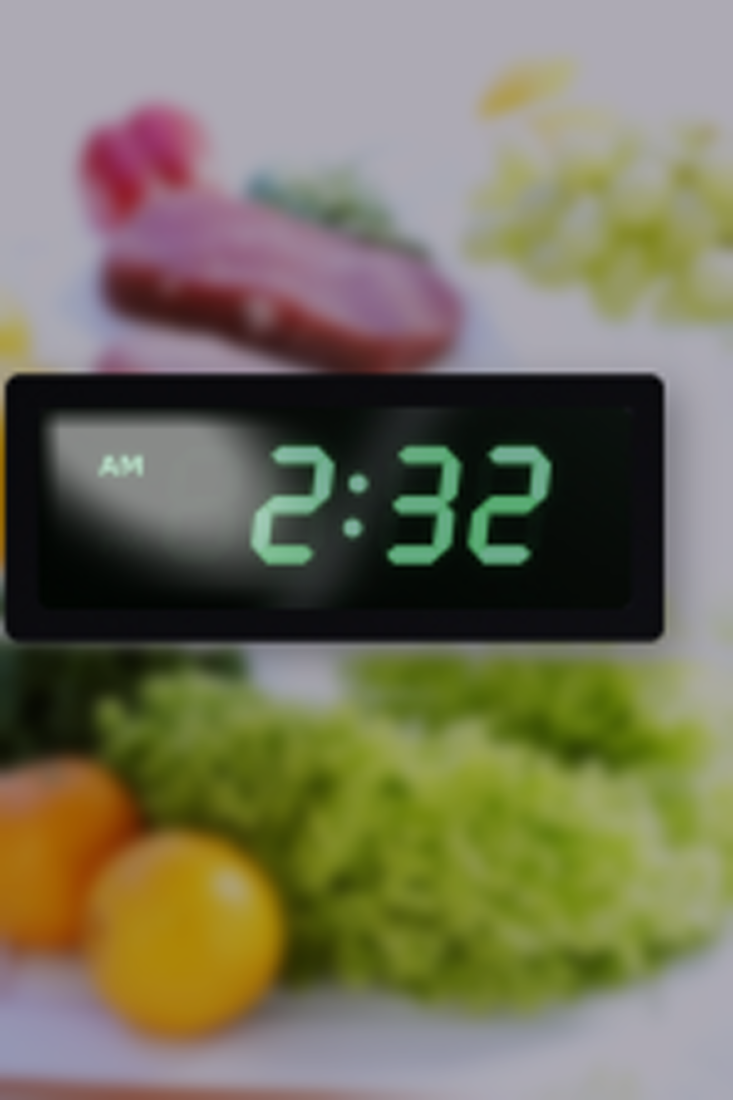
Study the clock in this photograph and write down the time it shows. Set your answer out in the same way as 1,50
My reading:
2,32
